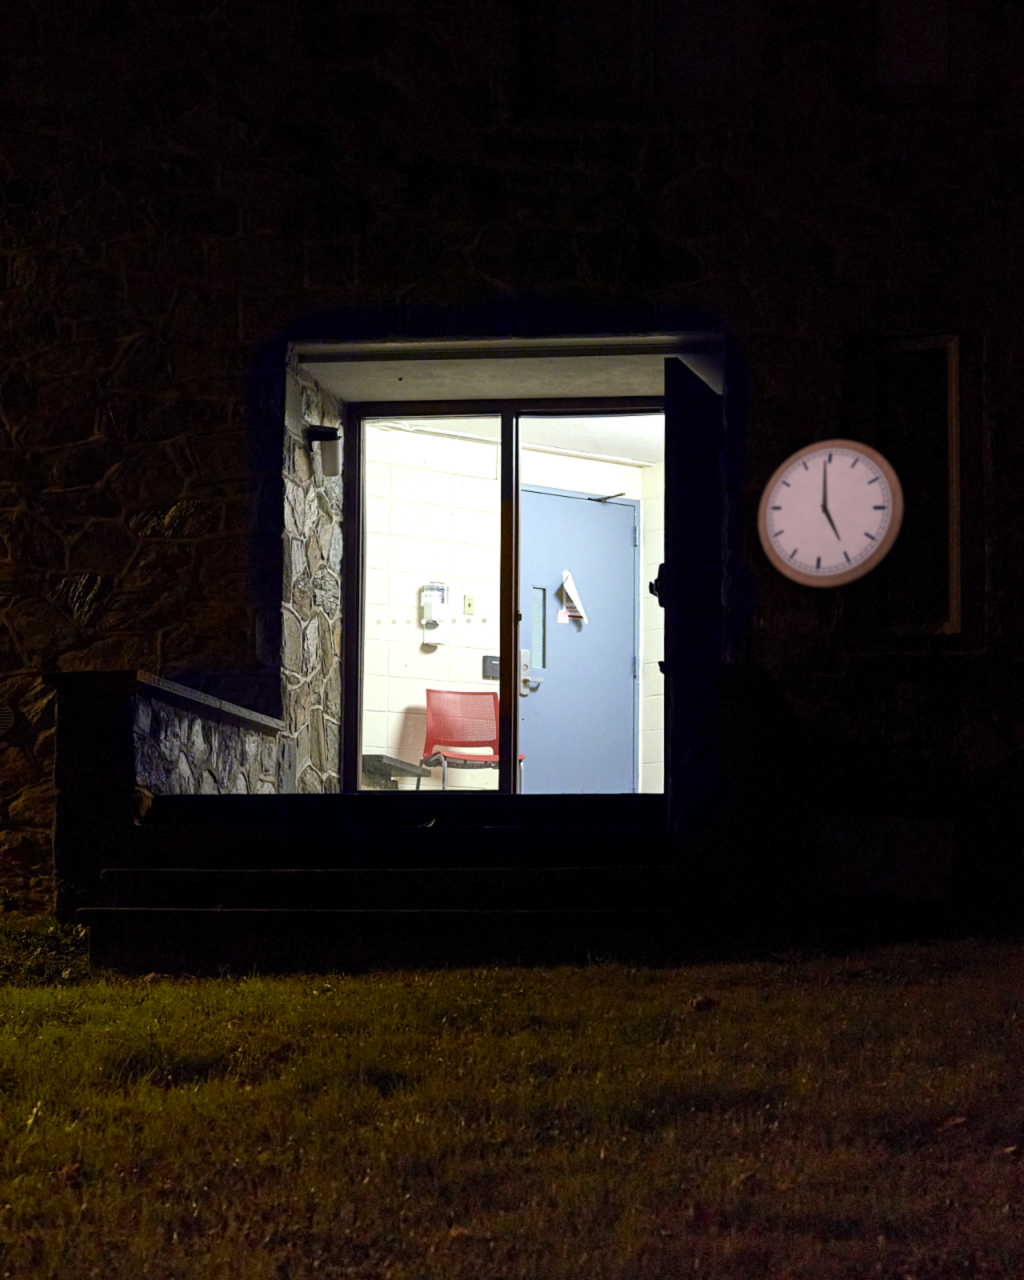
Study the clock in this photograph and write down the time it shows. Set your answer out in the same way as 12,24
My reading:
4,59
